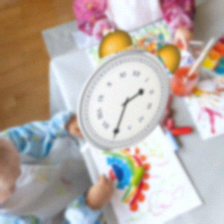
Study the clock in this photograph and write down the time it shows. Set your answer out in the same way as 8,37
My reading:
1,30
